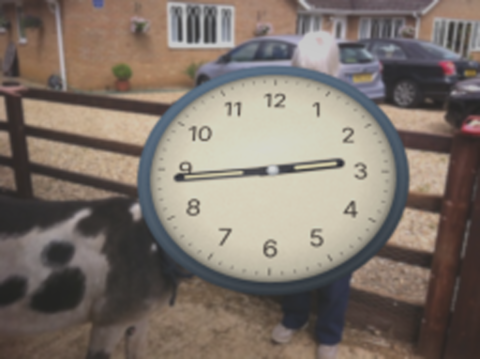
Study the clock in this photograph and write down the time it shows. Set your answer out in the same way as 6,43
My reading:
2,44
